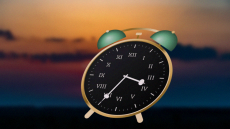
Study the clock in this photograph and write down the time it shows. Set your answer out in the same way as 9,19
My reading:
3,35
